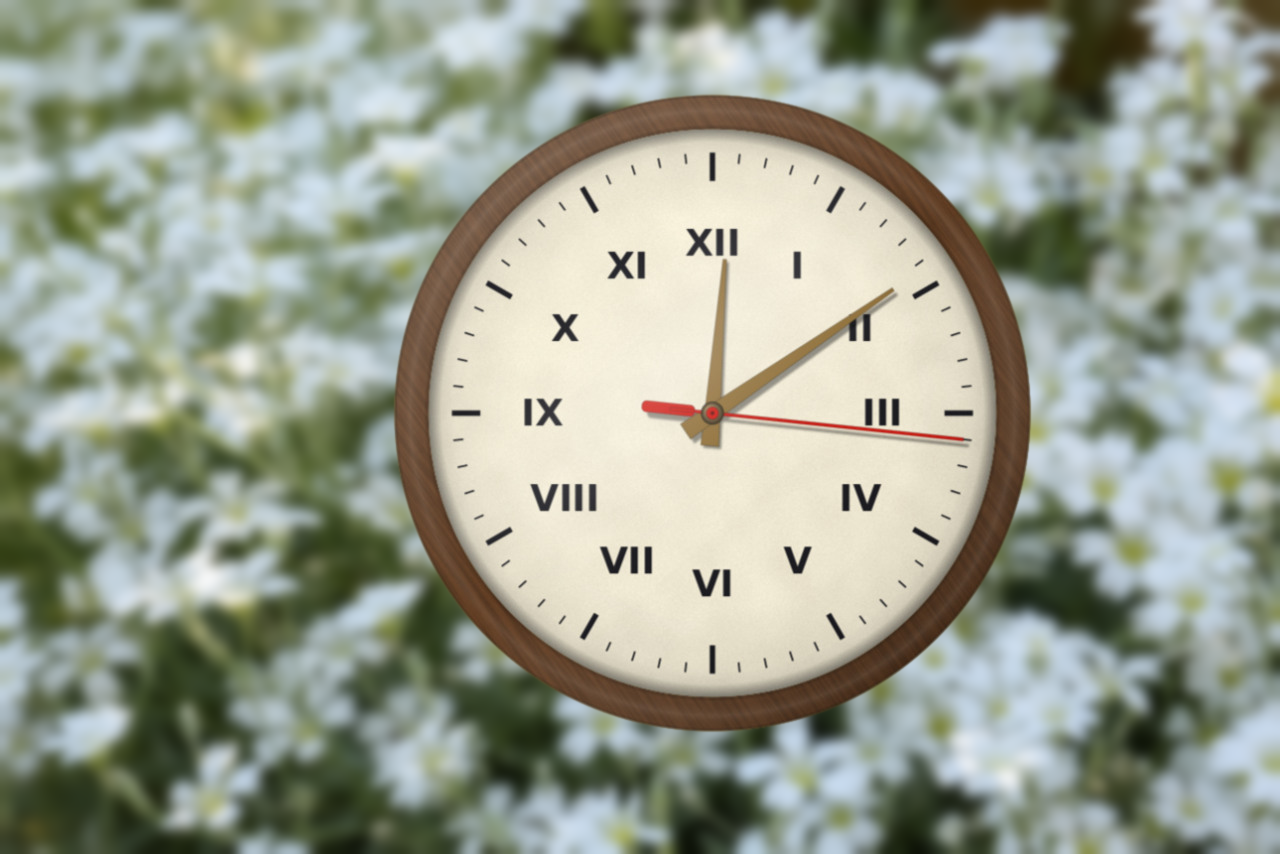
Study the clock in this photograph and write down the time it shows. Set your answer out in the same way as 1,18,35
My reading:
12,09,16
